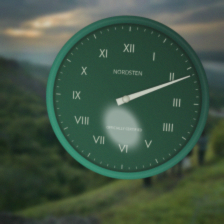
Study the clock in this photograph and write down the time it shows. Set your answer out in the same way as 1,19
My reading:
2,11
